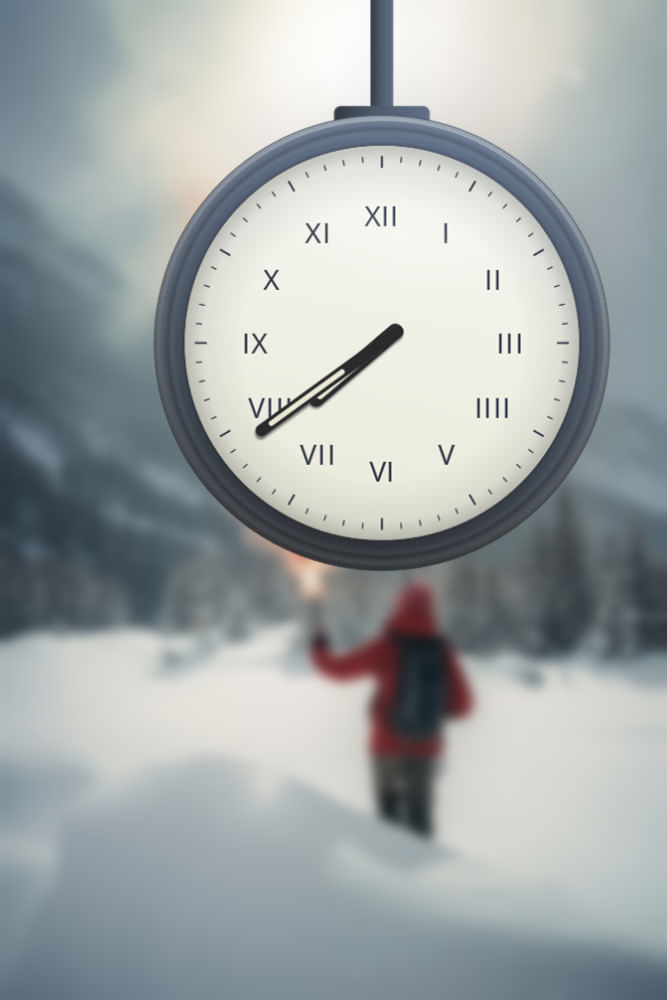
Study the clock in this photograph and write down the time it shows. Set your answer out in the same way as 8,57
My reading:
7,39
